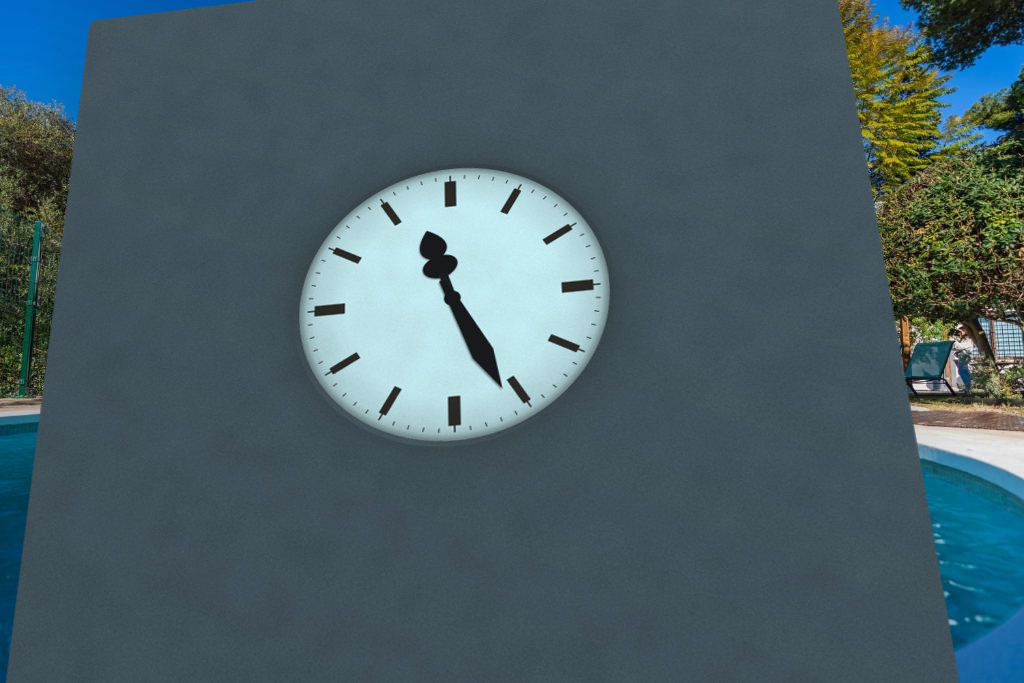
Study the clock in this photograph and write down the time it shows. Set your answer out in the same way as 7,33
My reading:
11,26
